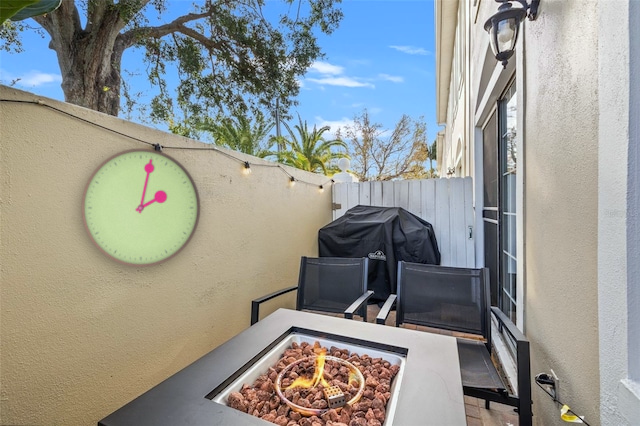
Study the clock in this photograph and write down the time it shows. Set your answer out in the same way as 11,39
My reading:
2,02
